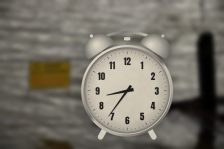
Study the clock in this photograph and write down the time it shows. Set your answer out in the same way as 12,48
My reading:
8,36
